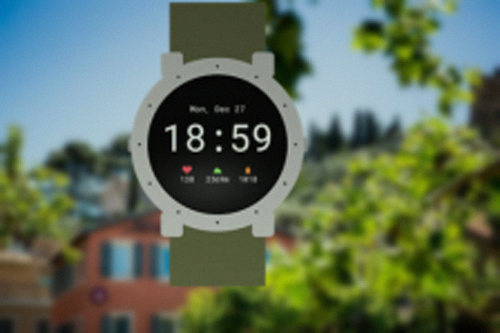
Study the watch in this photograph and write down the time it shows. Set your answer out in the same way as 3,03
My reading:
18,59
